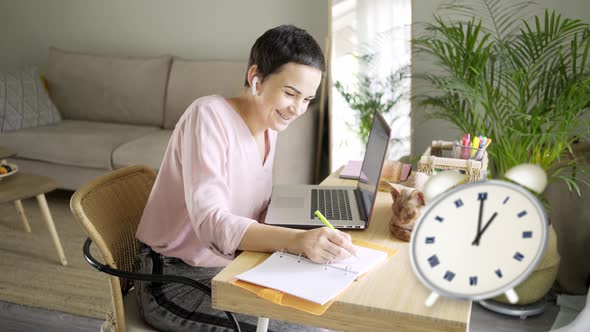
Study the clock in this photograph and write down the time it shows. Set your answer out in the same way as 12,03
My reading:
1,00
